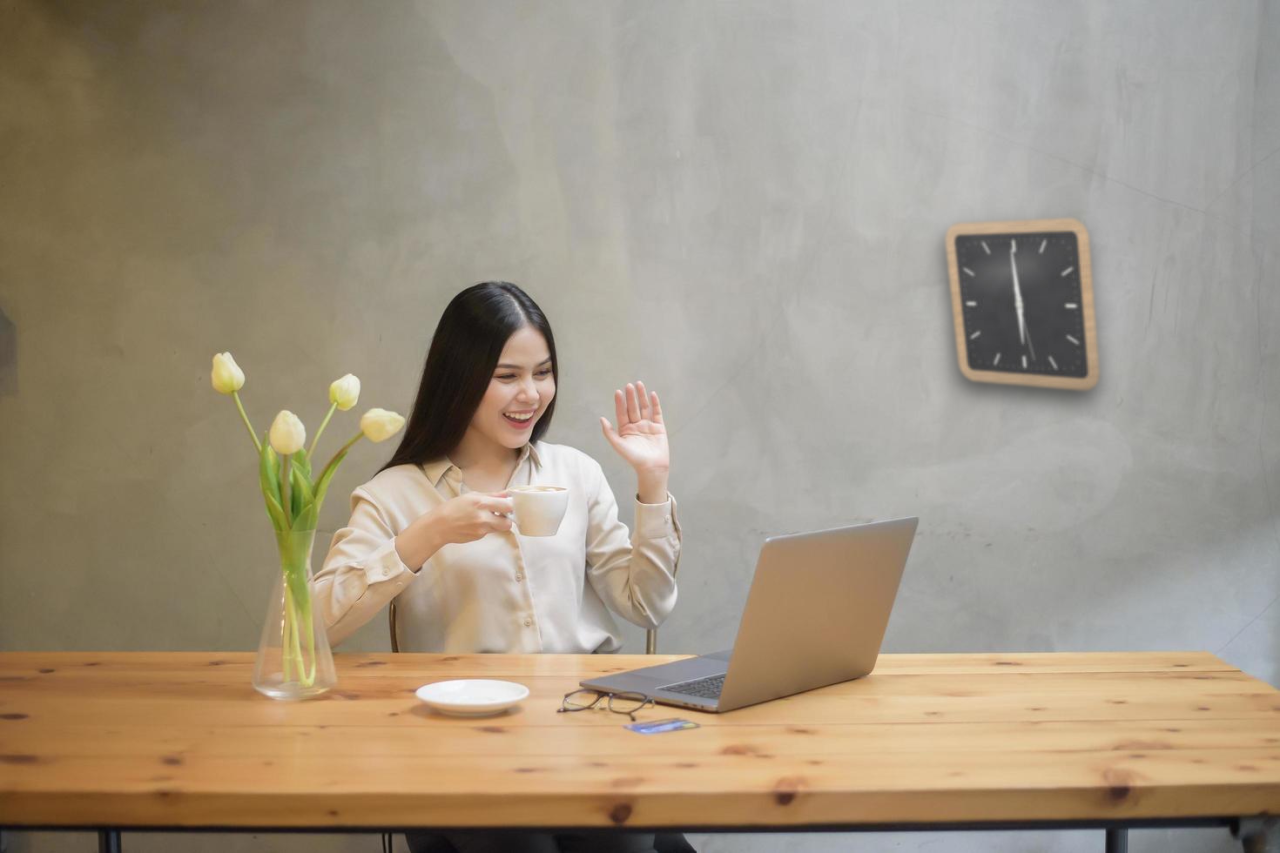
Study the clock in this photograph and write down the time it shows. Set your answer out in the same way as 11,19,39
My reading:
5,59,28
